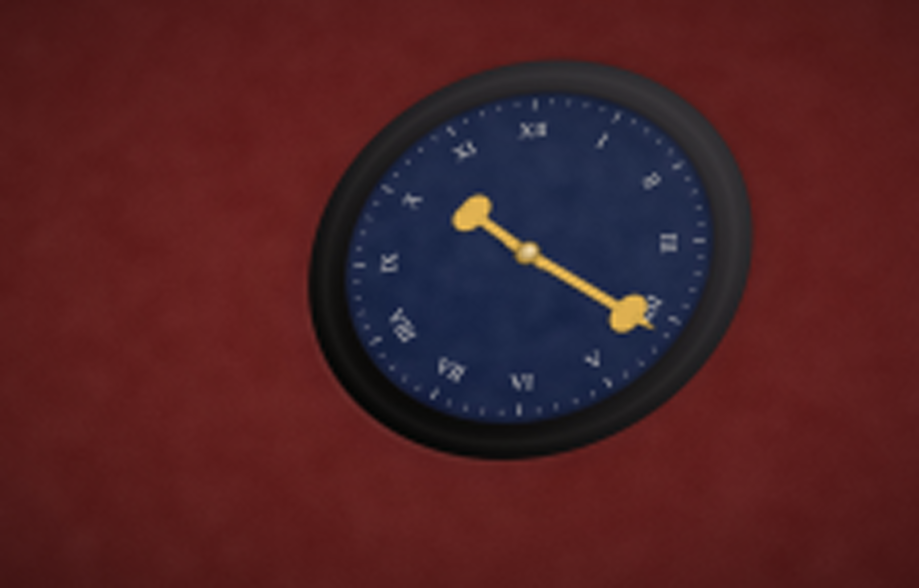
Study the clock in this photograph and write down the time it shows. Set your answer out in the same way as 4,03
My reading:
10,21
